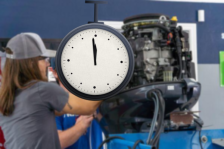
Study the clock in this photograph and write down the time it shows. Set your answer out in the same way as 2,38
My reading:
11,59
